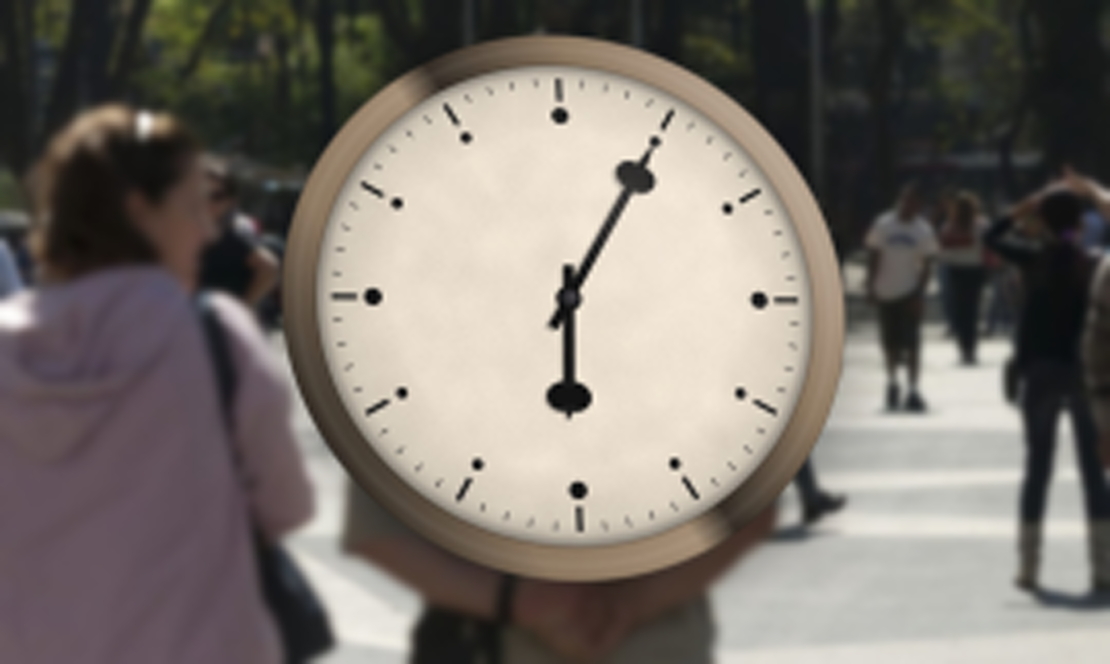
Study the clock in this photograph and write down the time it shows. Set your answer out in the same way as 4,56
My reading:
6,05
